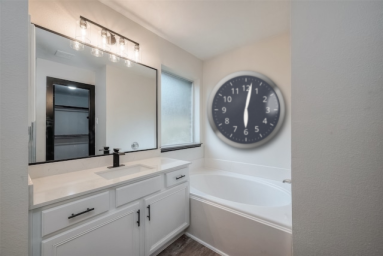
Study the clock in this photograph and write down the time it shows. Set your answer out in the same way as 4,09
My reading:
6,02
